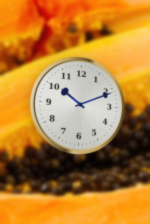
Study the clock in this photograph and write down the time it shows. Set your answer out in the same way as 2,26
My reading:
10,11
